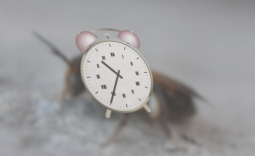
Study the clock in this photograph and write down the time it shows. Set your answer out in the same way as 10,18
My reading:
10,35
